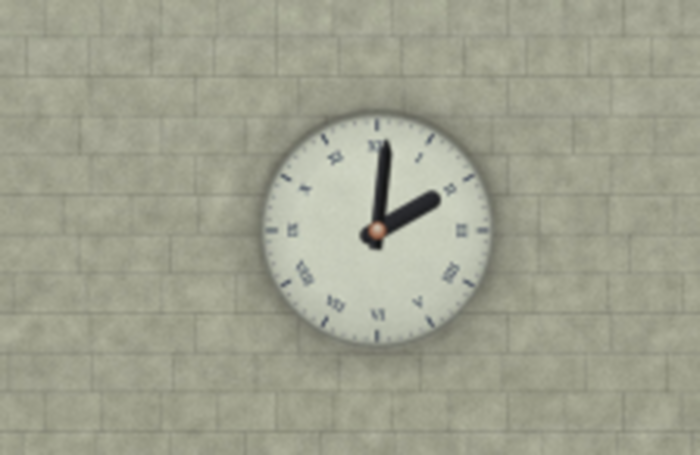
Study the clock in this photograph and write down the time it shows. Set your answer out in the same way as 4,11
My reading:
2,01
